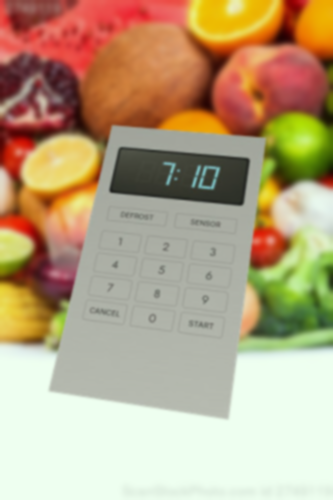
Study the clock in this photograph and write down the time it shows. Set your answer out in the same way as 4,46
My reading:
7,10
